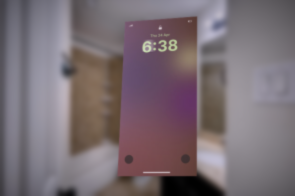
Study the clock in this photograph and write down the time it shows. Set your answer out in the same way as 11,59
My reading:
6,38
